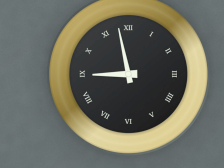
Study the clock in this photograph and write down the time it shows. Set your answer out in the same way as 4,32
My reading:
8,58
